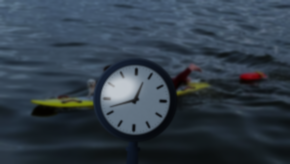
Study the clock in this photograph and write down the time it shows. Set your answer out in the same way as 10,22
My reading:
12,42
